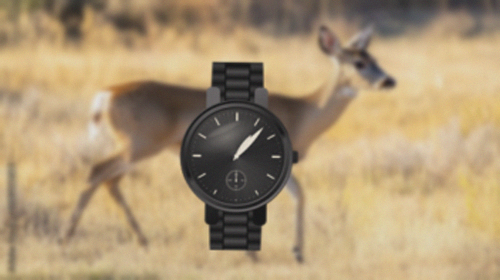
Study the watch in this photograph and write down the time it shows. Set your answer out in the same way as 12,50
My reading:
1,07
